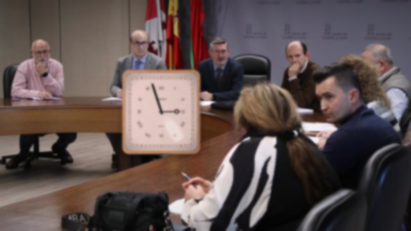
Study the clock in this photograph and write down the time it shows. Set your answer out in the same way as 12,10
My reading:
2,57
